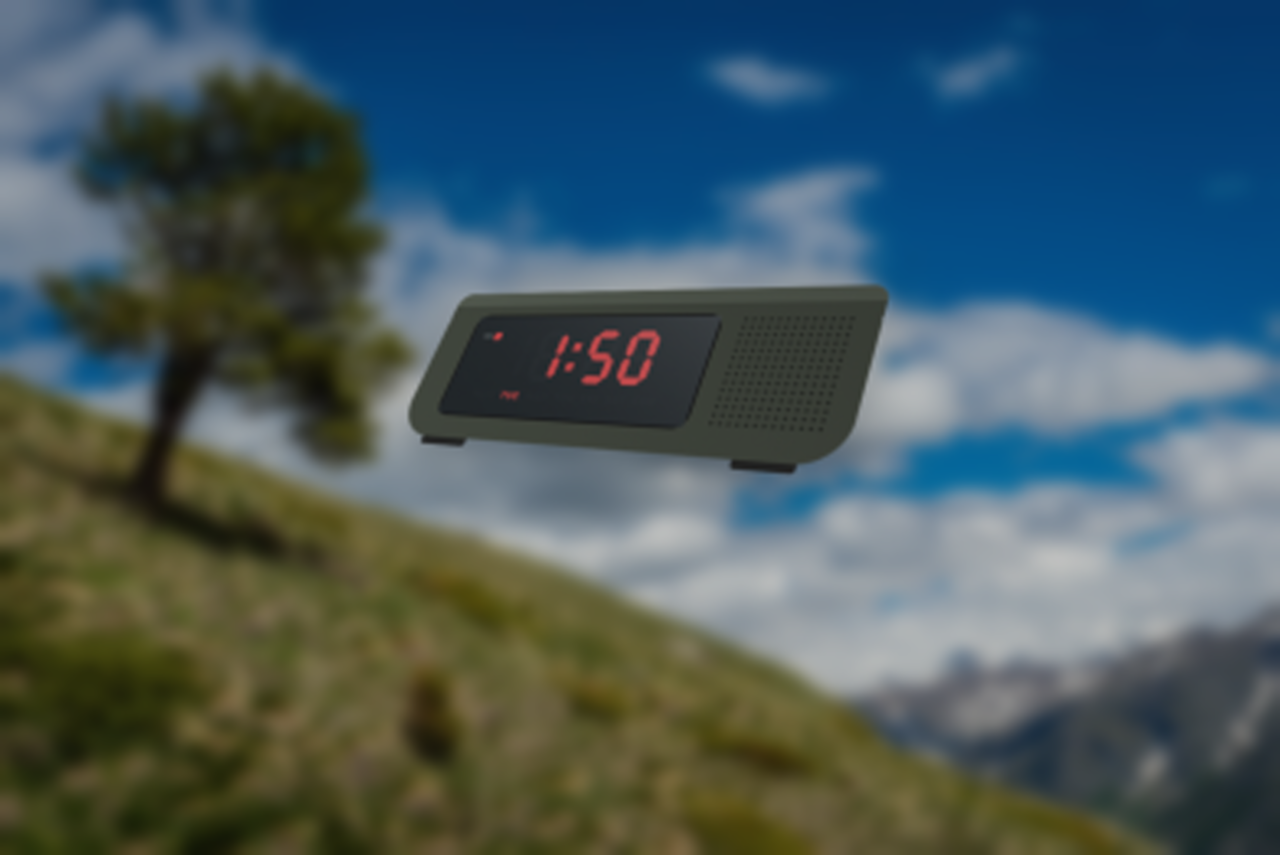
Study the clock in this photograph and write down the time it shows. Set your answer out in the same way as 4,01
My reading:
1,50
